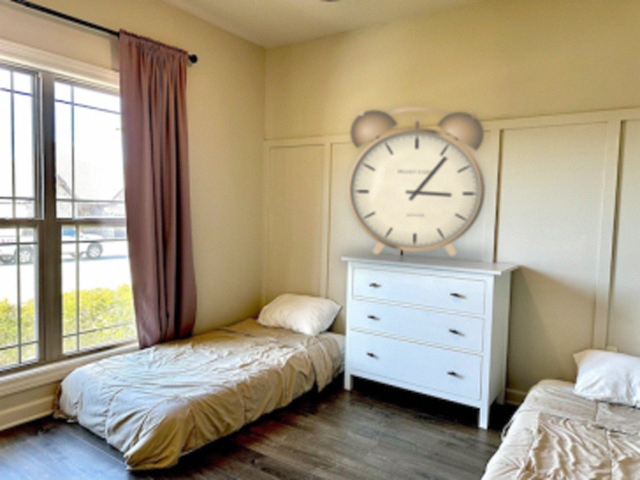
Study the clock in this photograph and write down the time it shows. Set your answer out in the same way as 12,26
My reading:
3,06
